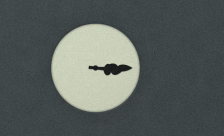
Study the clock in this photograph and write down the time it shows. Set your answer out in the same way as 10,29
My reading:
3,15
